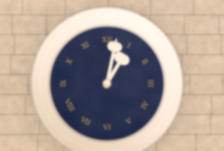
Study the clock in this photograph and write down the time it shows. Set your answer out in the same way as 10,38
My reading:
1,02
